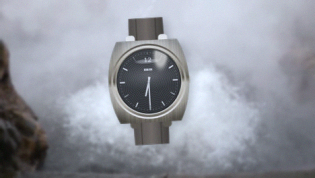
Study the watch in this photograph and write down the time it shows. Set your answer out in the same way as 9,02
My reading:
6,30
